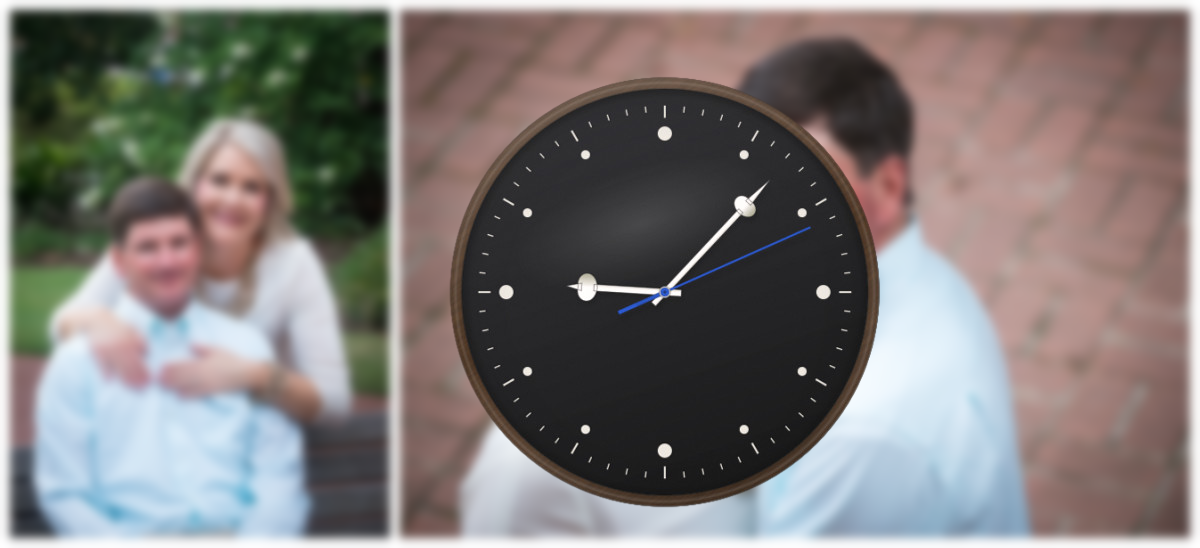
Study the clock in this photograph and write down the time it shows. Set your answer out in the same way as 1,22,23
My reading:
9,07,11
